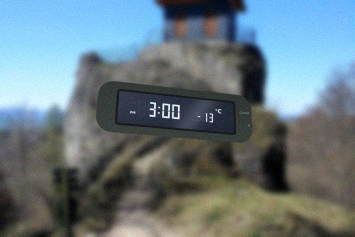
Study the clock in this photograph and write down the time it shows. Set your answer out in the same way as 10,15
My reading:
3,00
